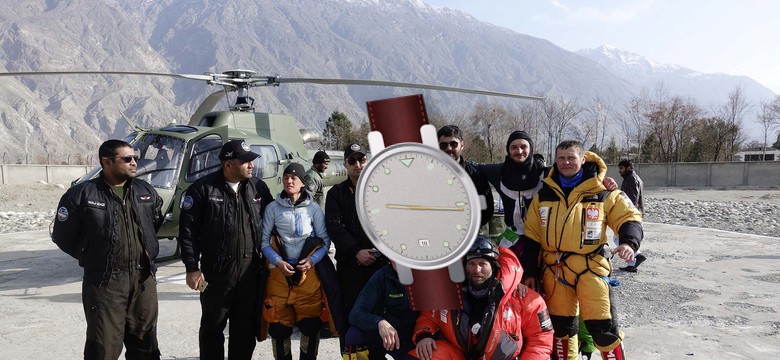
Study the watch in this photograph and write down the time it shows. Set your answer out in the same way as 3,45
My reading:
9,16
